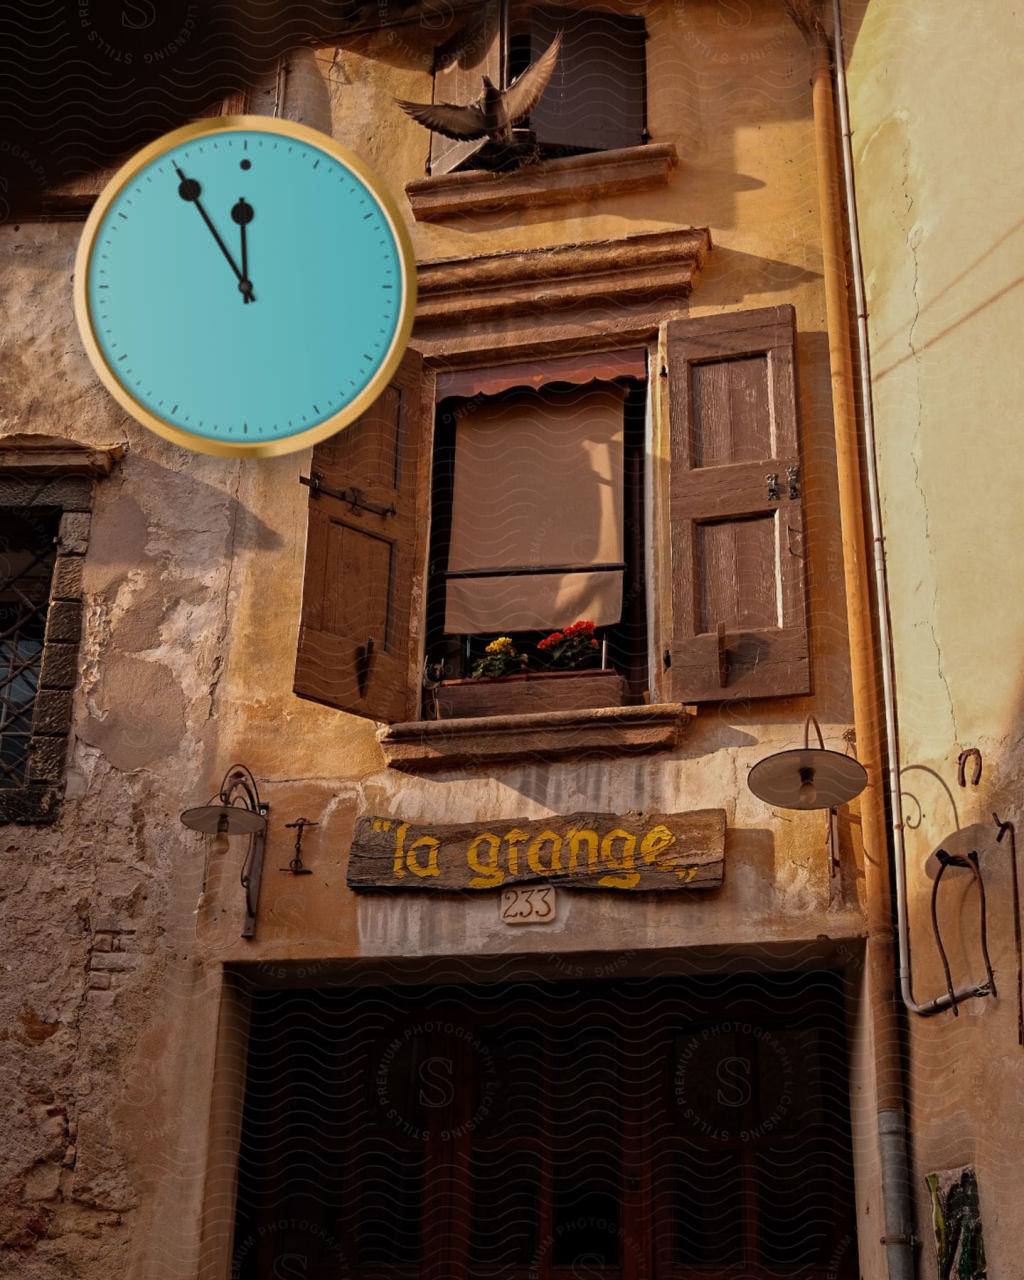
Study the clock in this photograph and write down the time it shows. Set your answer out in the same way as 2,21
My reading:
11,55
